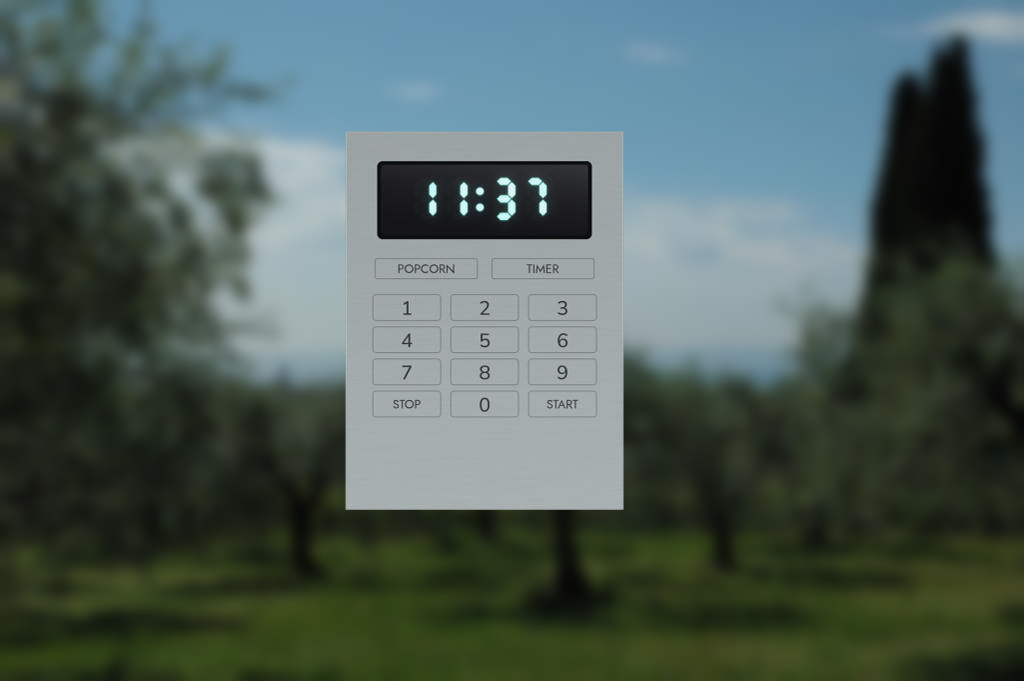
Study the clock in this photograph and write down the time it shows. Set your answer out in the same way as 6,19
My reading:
11,37
